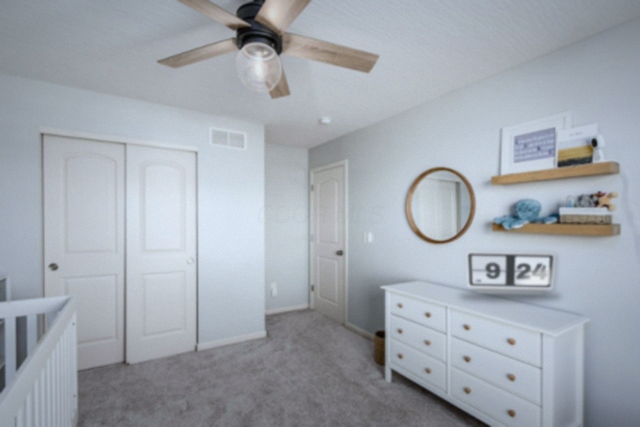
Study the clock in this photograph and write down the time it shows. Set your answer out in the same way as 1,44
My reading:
9,24
